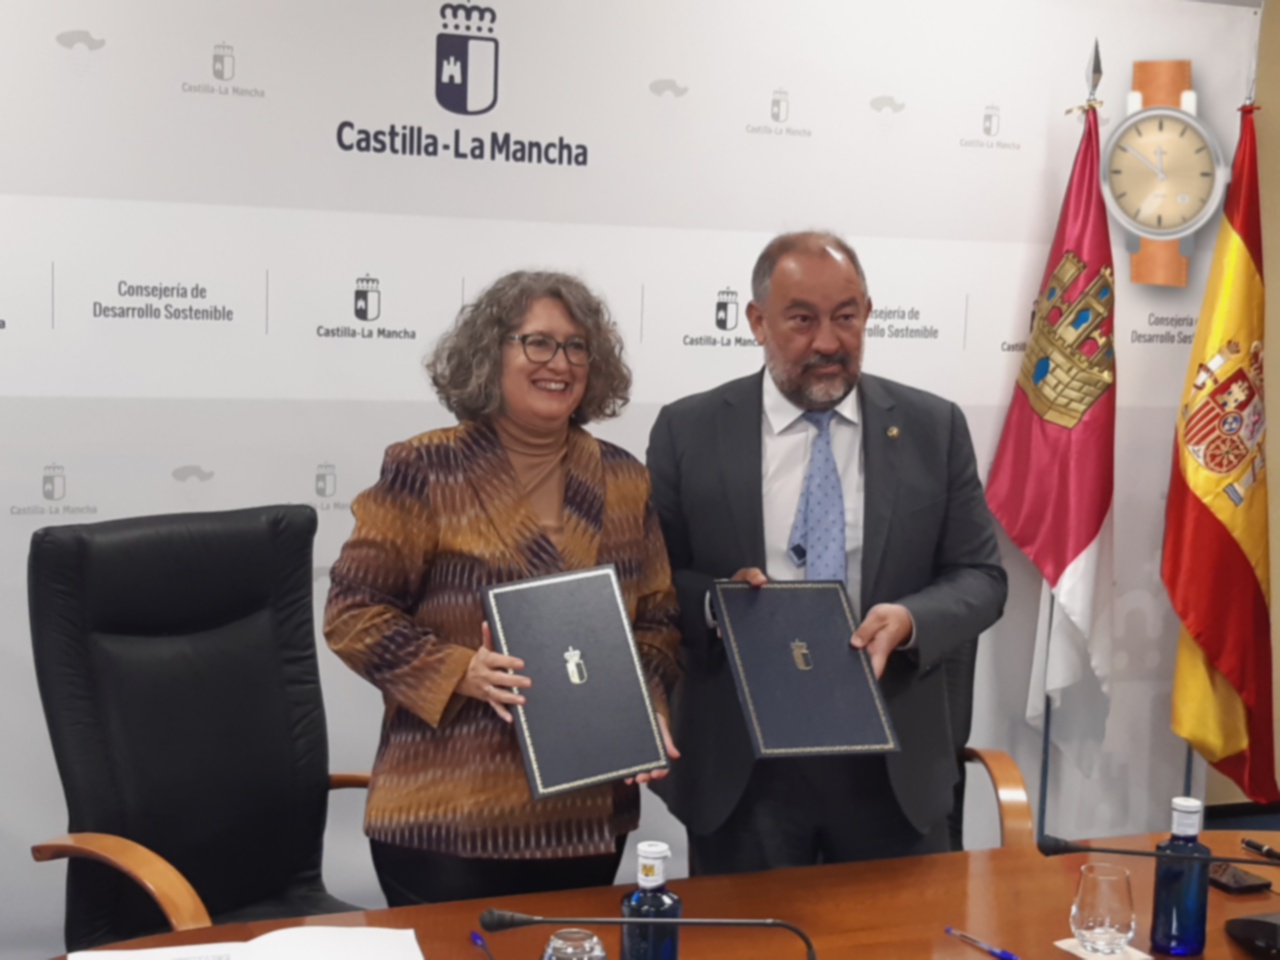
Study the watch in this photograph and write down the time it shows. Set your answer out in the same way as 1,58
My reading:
11,51
